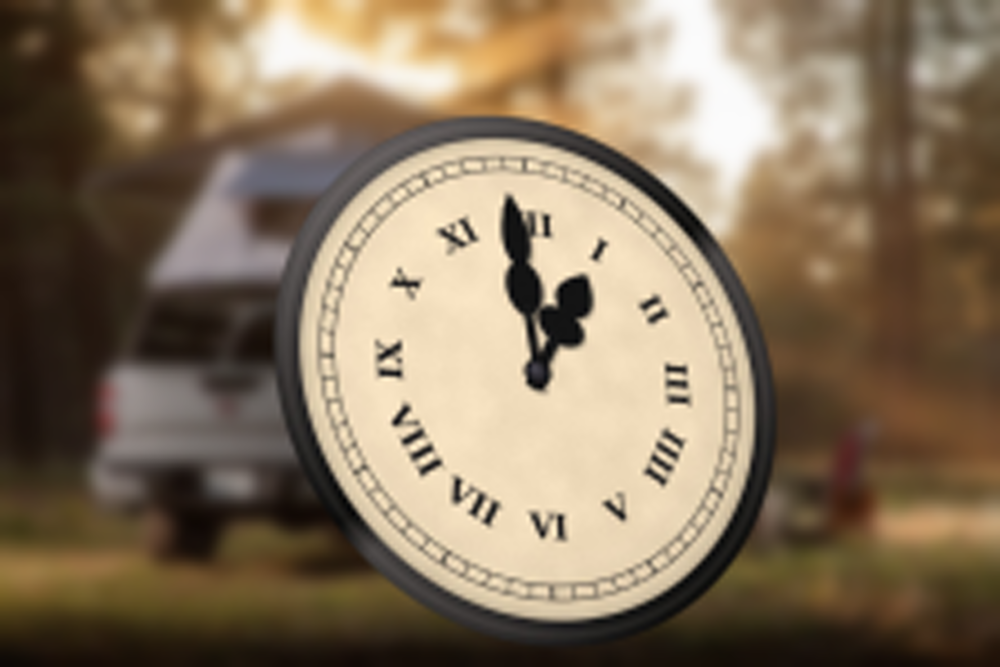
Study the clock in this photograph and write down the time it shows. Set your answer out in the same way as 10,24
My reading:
12,59
